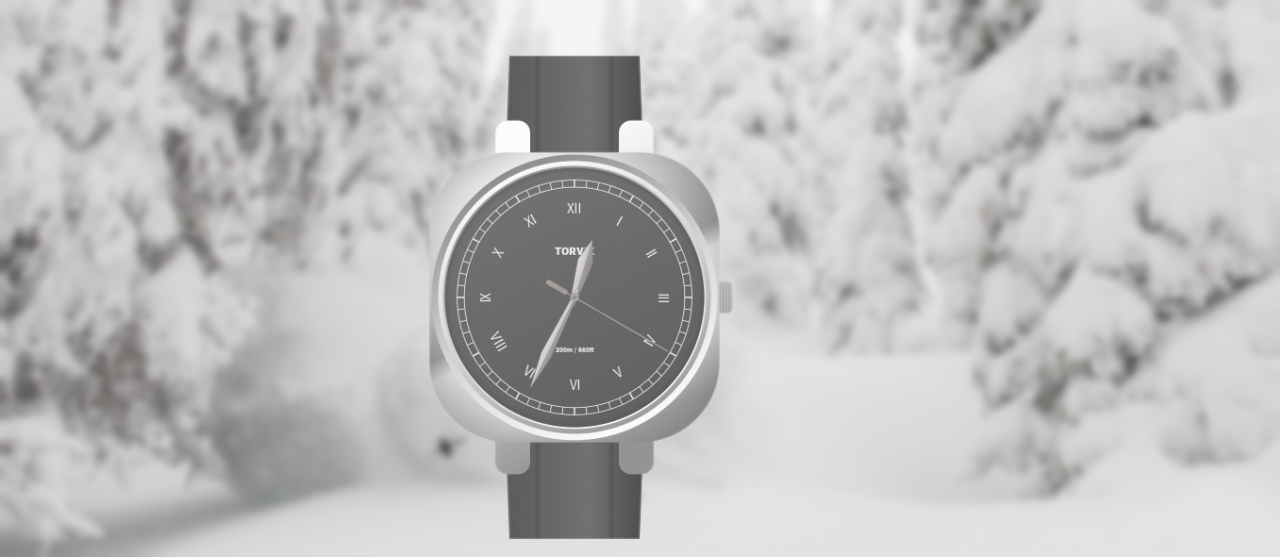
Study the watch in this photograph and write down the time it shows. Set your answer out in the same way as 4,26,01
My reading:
12,34,20
